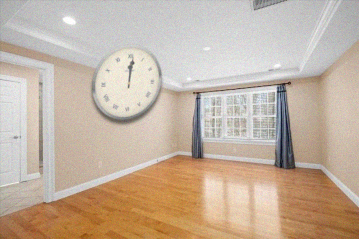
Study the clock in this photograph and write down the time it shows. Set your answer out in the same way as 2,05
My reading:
12,01
